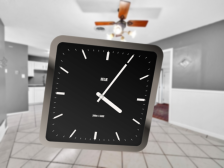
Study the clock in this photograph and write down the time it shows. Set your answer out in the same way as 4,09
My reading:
4,05
